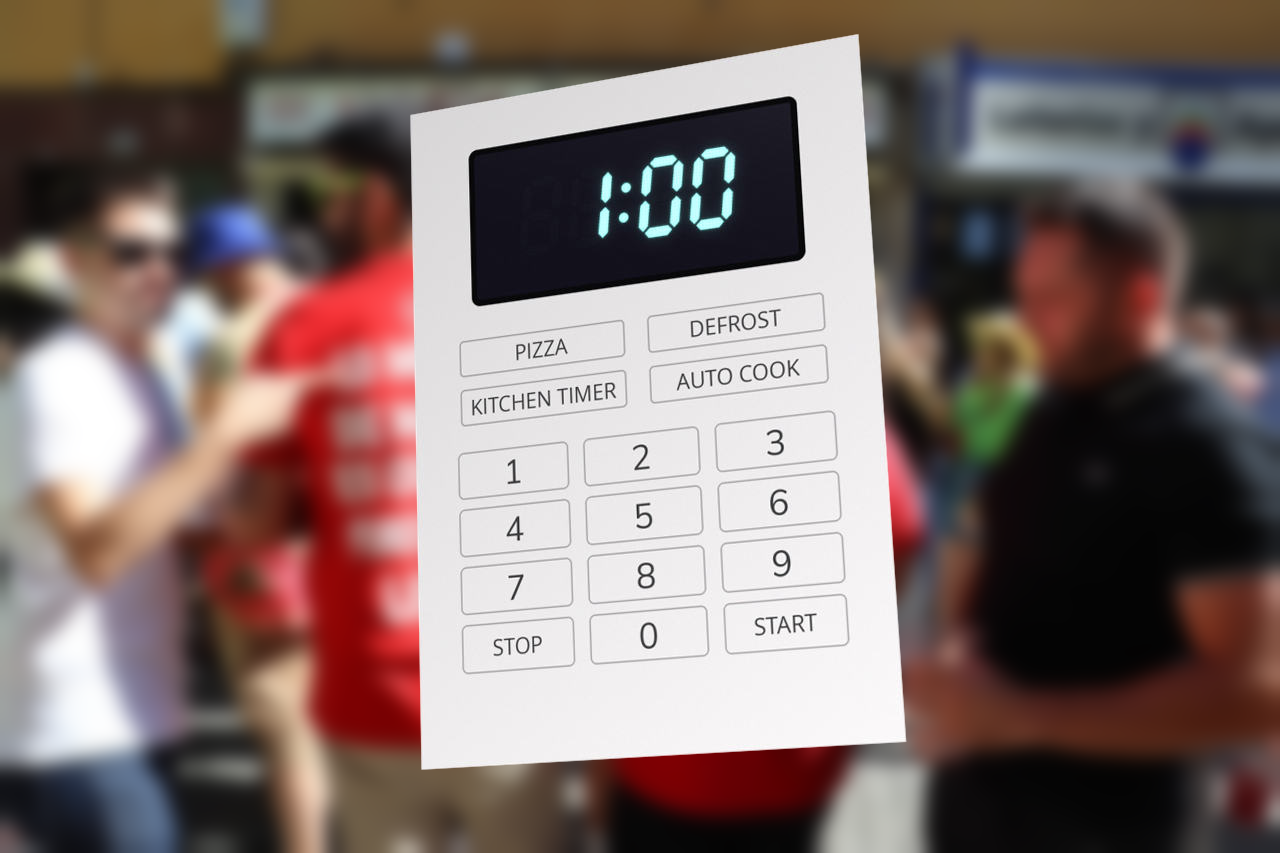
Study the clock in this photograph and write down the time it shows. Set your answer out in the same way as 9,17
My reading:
1,00
